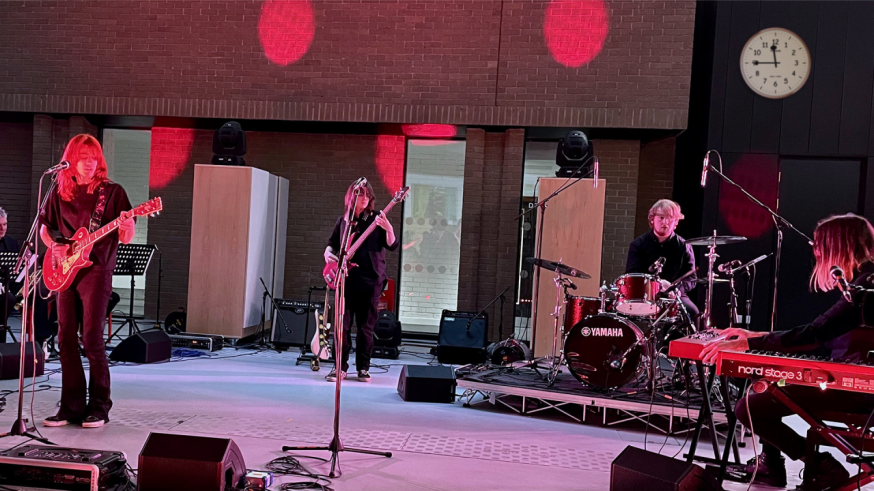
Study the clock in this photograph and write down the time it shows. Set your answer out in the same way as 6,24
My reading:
11,45
